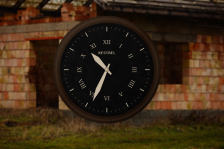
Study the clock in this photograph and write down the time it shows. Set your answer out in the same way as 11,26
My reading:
10,34
